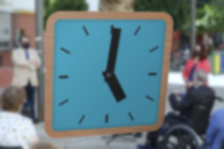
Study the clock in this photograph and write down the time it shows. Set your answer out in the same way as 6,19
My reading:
5,01
